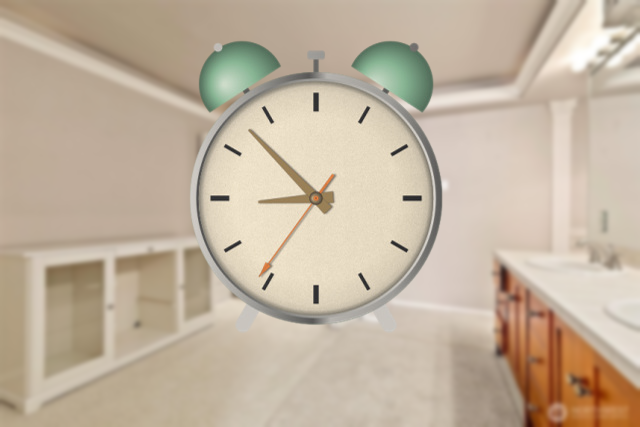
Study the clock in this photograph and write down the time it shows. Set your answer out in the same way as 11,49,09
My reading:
8,52,36
